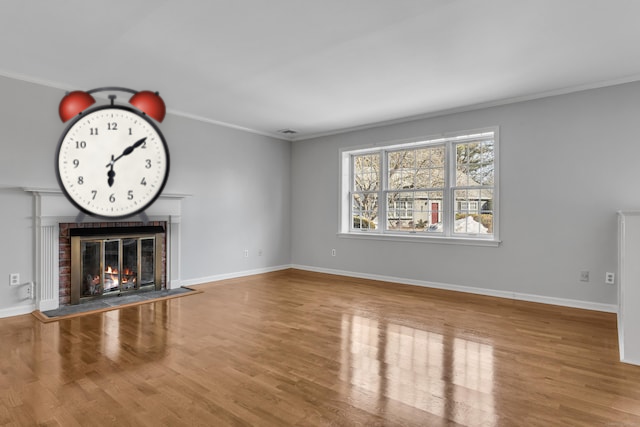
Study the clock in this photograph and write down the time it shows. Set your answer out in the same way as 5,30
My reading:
6,09
